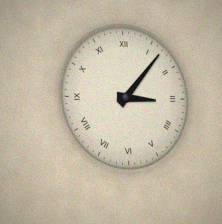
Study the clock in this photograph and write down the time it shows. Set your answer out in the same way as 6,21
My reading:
3,07
